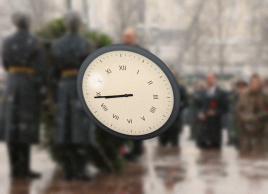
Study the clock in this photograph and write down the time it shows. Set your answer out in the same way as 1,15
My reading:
8,44
